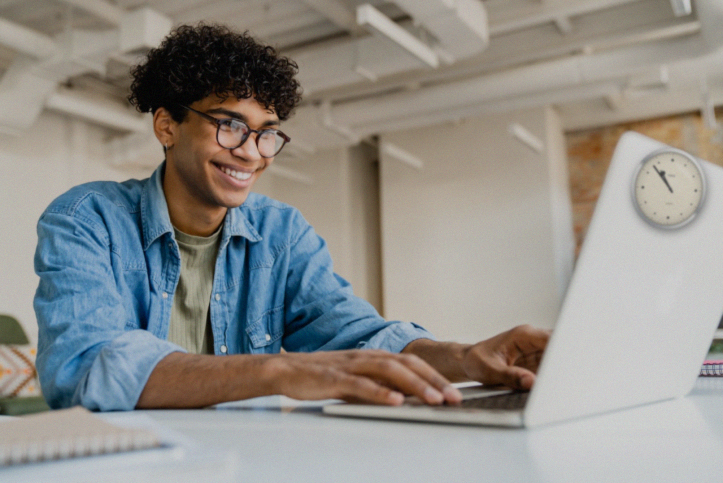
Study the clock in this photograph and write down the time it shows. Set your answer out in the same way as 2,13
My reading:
10,53
